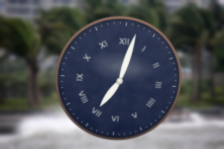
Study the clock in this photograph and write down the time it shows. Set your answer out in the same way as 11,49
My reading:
7,02
